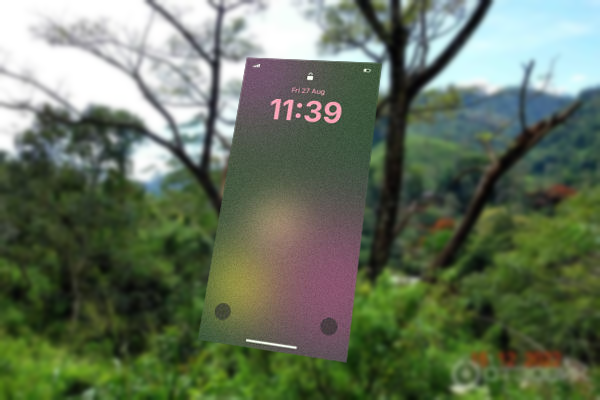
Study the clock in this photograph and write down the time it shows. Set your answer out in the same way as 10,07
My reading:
11,39
